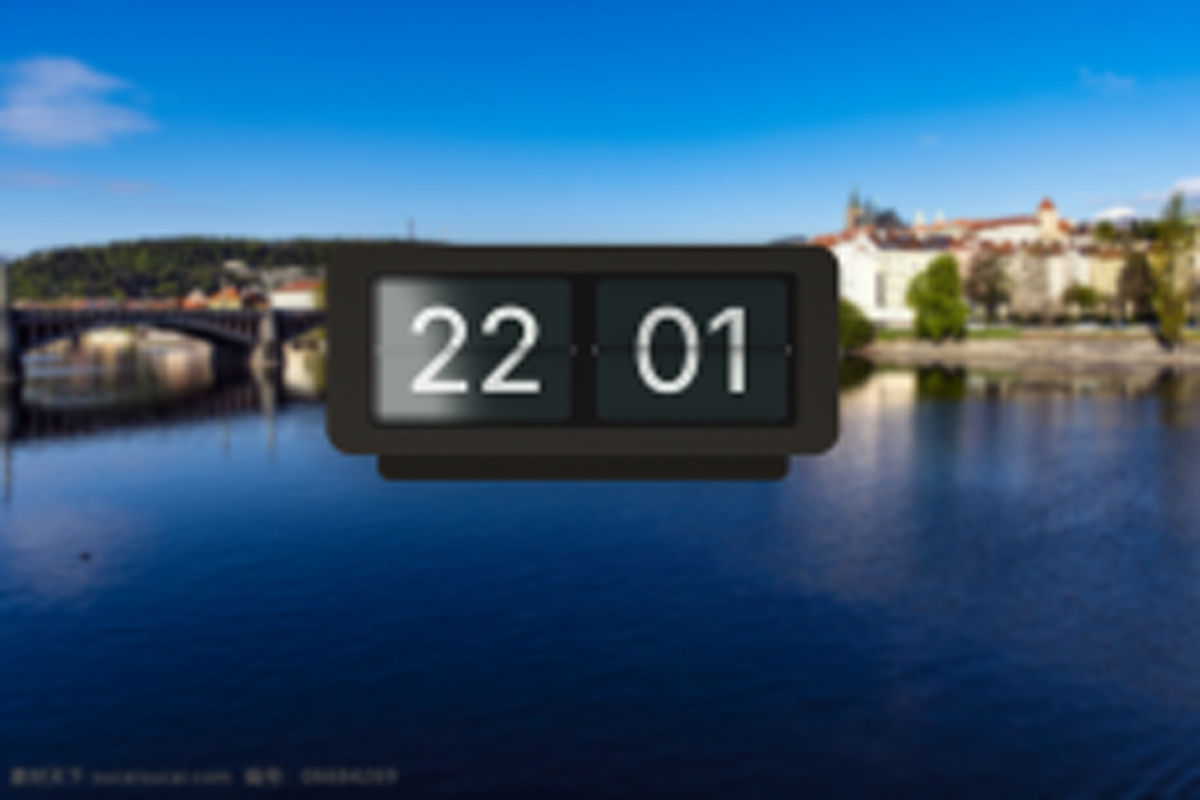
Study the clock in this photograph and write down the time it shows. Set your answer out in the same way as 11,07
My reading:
22,01
